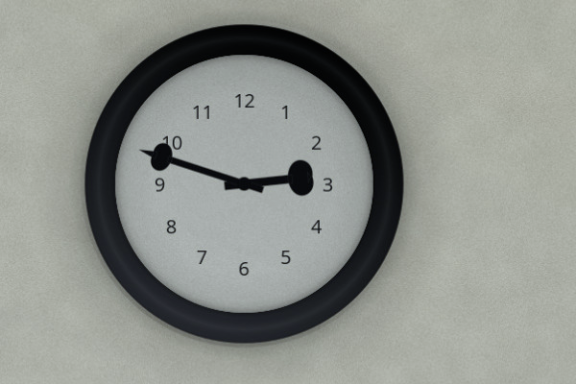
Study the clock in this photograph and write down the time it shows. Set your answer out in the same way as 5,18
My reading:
2,48
